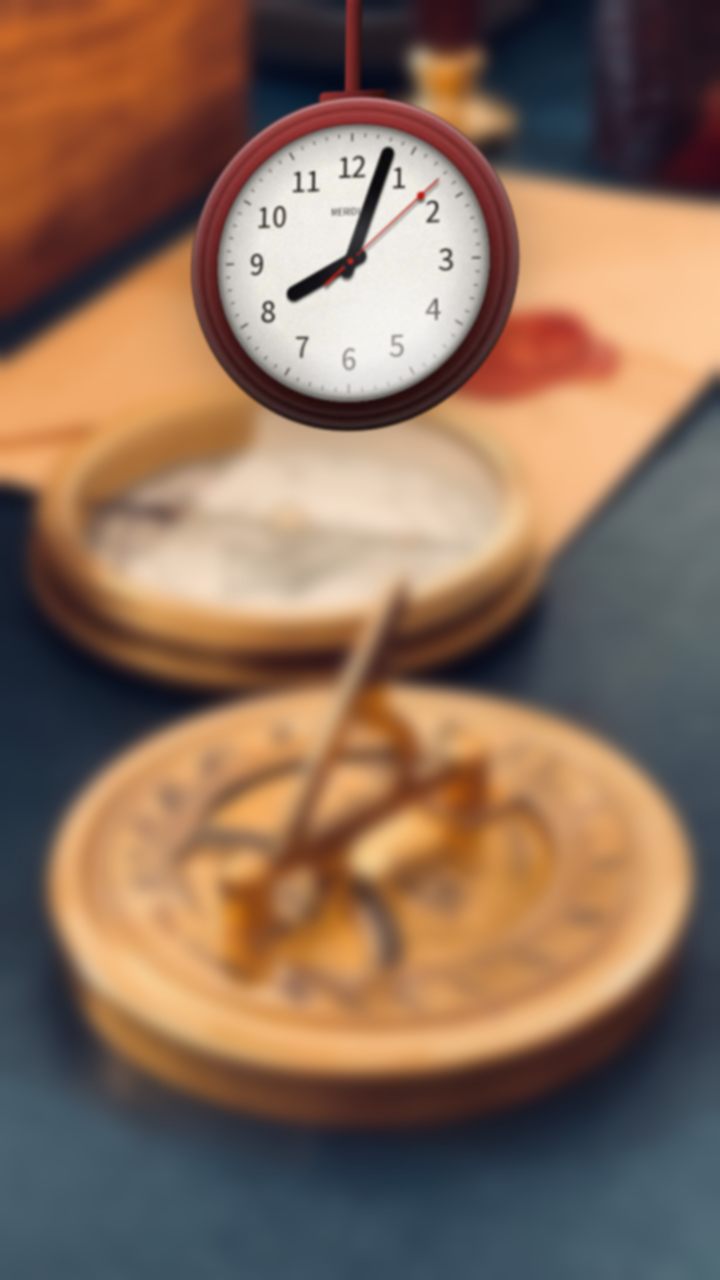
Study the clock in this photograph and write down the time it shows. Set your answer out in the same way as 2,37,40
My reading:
8,03,08
